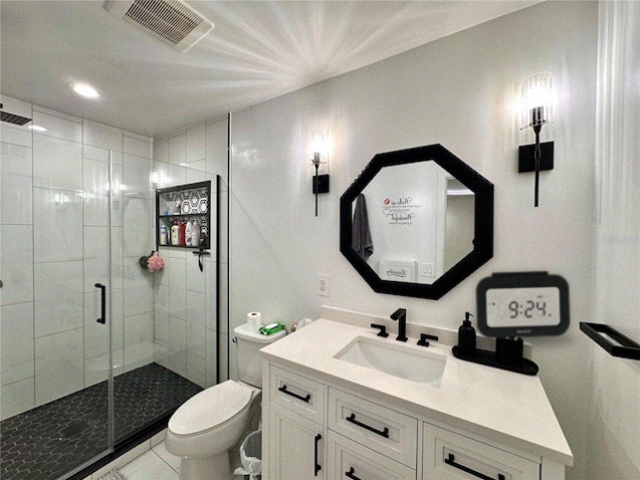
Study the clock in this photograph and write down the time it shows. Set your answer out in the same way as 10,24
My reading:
9,24
